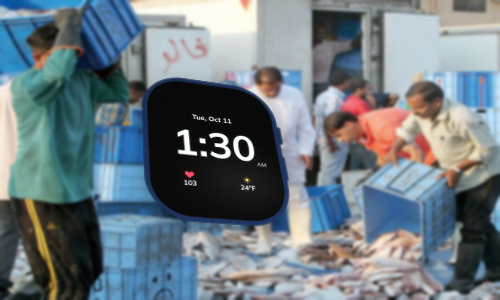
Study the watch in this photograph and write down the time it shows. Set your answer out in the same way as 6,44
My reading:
1,30
